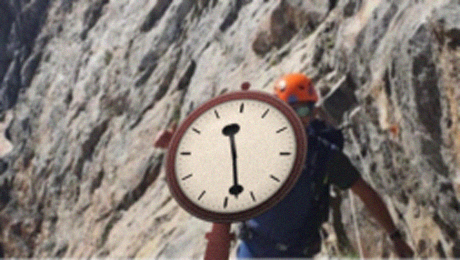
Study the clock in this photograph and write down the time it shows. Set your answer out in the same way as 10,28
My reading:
11,28
